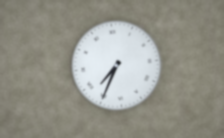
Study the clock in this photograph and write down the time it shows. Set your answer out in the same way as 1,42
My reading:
7,35
